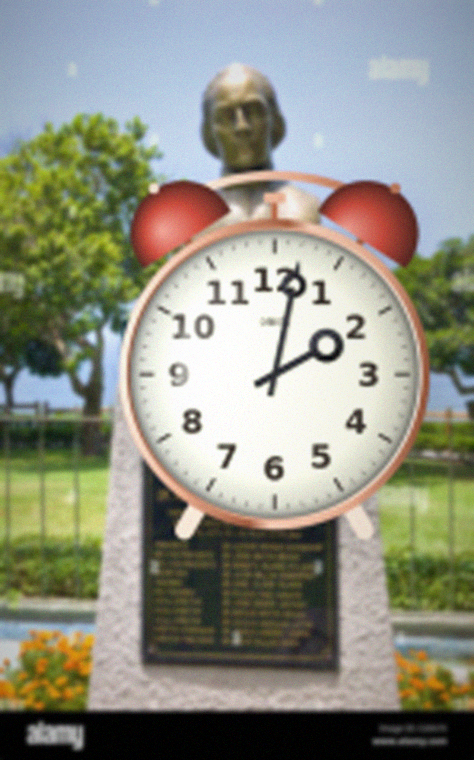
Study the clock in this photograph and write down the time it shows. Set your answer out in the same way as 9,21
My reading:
2,02
